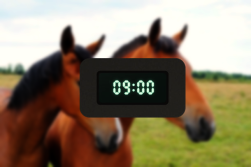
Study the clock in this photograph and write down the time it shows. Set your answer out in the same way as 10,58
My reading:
9,00
